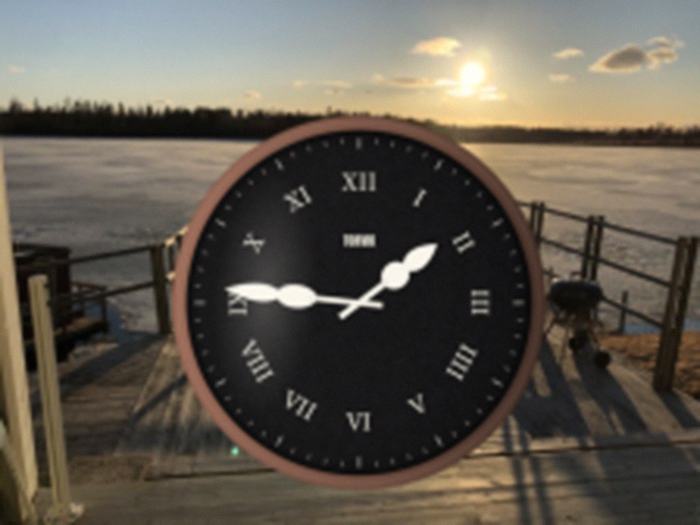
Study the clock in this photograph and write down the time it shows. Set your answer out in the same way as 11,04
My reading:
1,46
